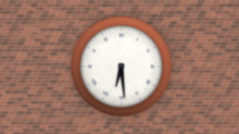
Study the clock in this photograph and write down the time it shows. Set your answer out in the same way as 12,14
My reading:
6,29
